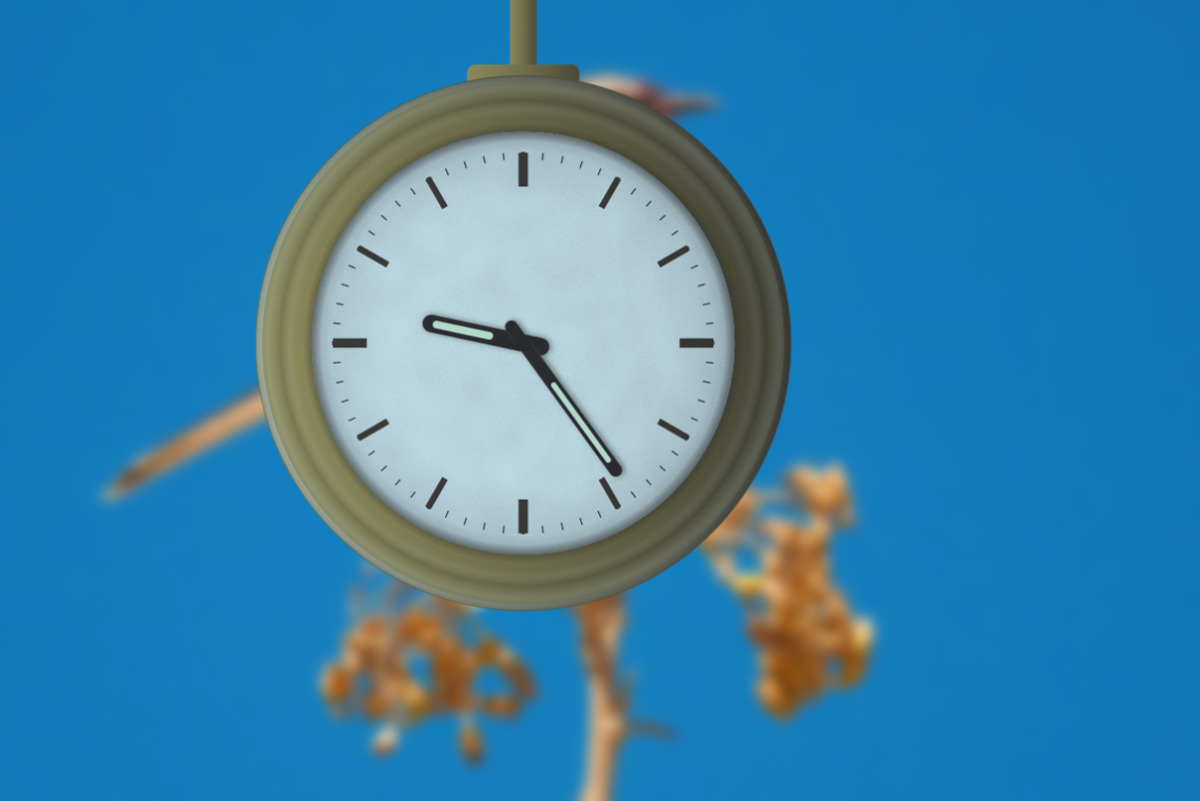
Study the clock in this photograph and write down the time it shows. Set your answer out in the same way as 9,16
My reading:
9,24
